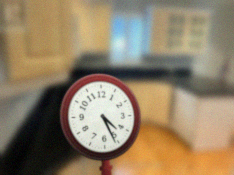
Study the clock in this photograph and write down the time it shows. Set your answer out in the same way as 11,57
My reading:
4,26
